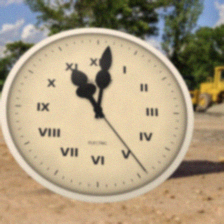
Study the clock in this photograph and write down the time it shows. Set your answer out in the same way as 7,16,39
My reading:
11,01,24
